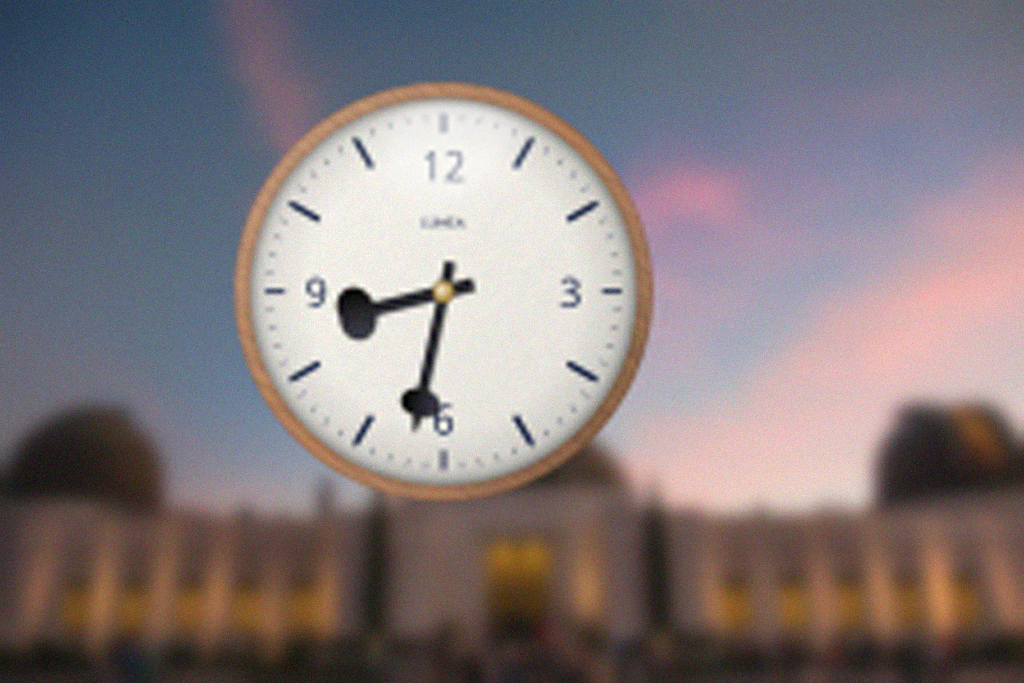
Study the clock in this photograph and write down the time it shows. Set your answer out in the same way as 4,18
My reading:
8,32
